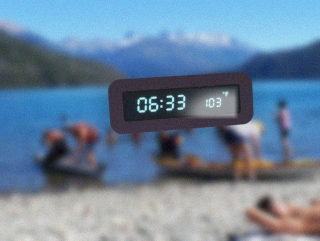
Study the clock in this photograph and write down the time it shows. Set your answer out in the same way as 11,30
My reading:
6,33
